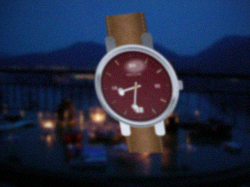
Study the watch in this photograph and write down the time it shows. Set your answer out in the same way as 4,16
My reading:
8,32
